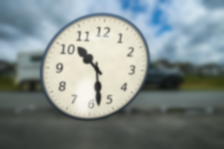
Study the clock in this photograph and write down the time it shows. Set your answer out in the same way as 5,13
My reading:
10,28
